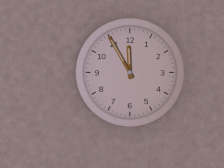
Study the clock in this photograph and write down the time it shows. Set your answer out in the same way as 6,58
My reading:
11,55
